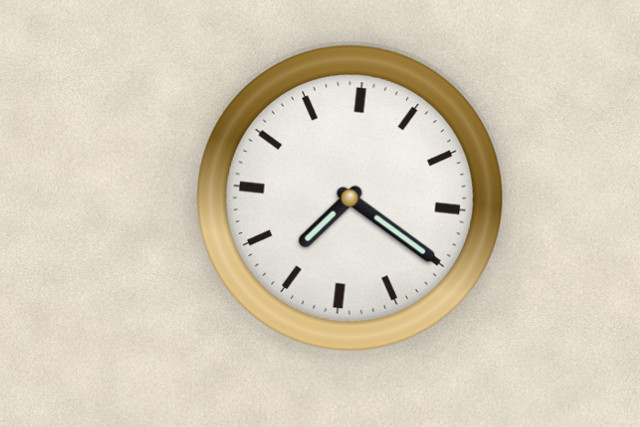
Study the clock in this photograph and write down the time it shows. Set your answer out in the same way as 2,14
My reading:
7,20
